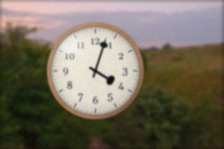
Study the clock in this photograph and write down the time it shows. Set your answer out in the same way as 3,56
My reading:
4,03
